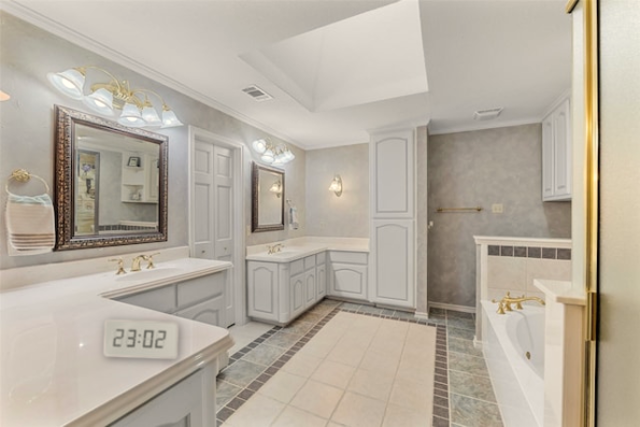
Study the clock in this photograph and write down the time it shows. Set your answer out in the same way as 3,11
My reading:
23,02
